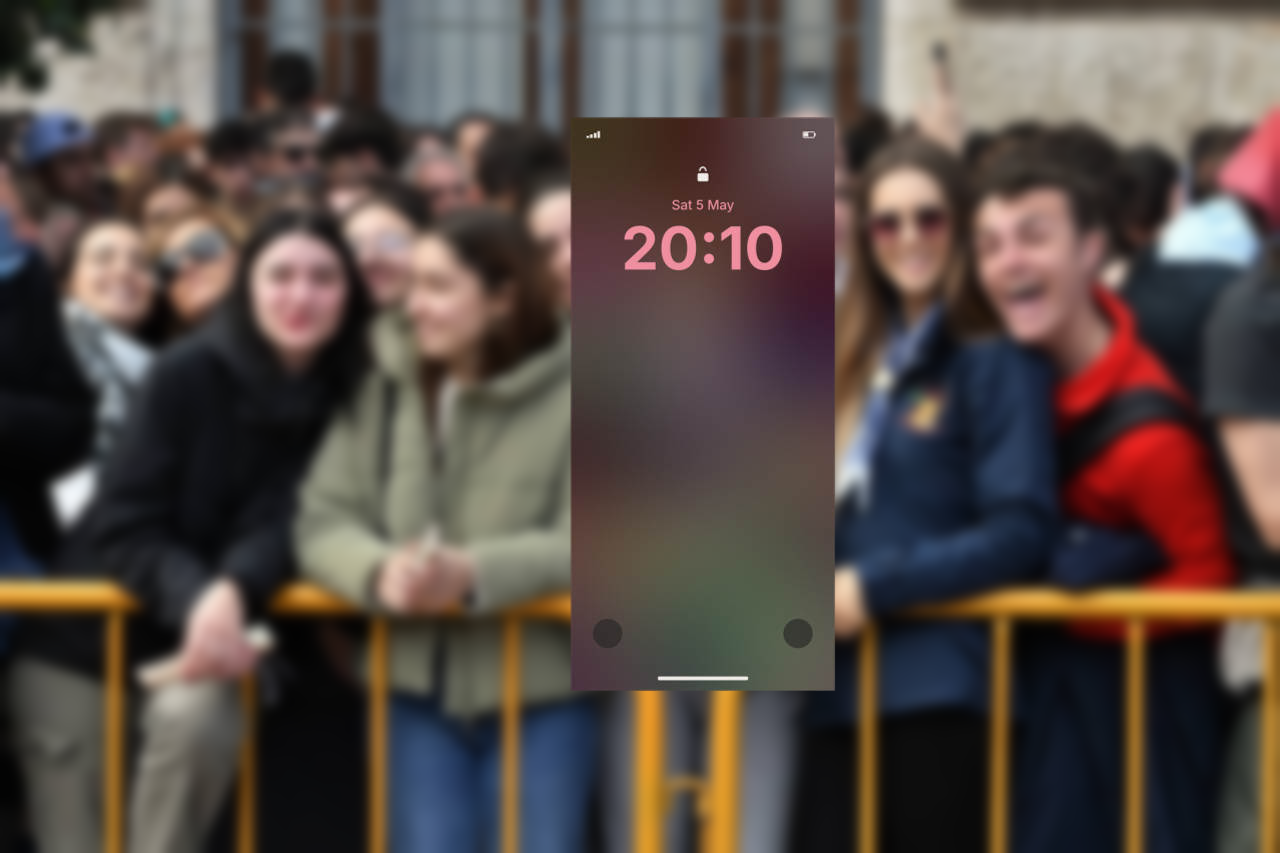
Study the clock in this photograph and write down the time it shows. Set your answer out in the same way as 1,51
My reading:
20,10
